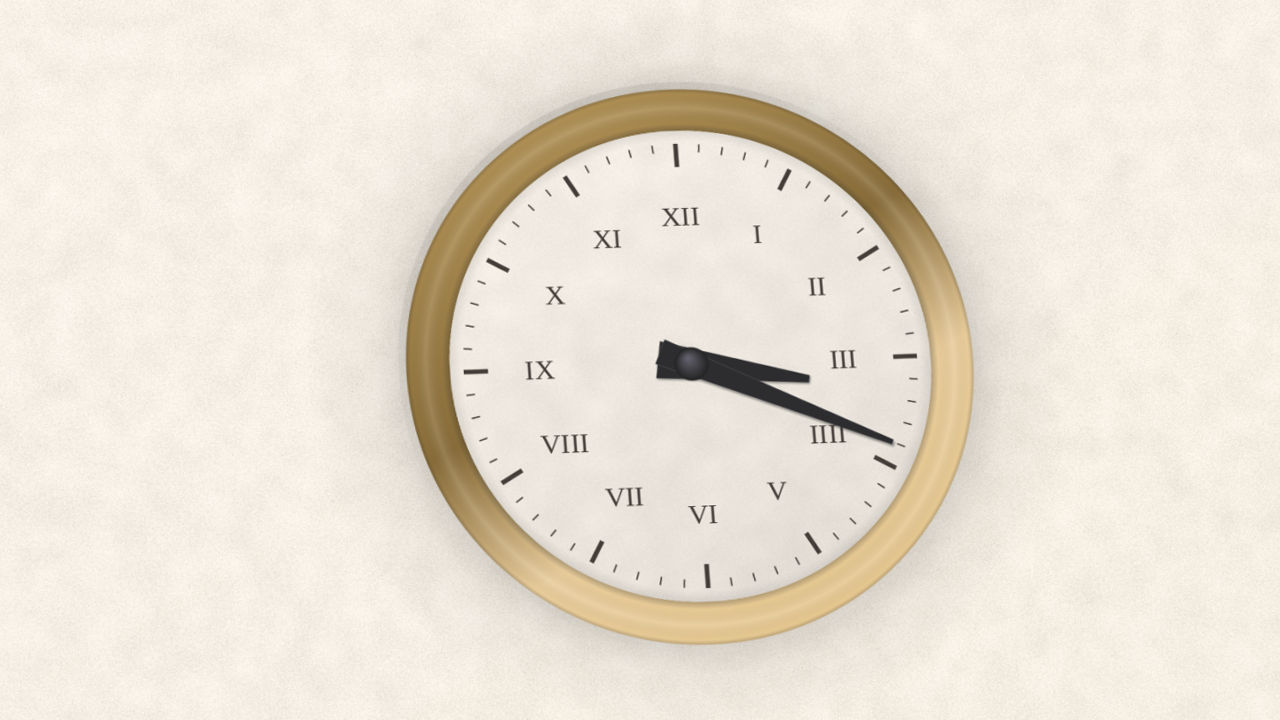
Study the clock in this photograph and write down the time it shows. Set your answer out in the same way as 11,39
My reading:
3,19
